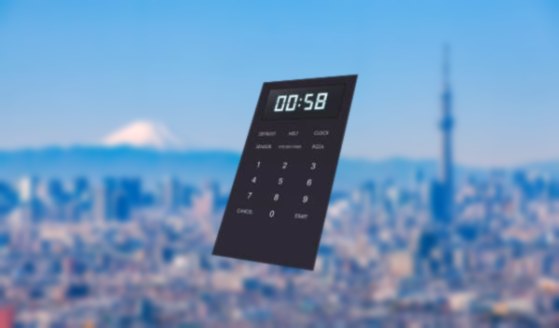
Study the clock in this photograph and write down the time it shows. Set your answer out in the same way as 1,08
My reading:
0,58
